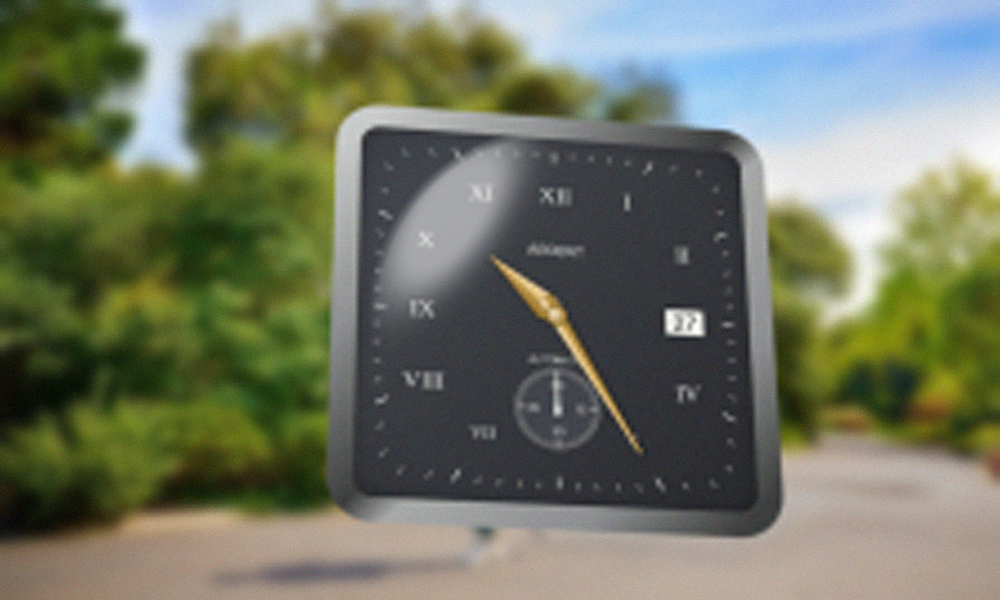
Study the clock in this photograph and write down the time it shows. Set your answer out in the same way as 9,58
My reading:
10,25
